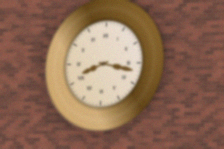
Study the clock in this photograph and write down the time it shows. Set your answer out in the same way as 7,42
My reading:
8,17
